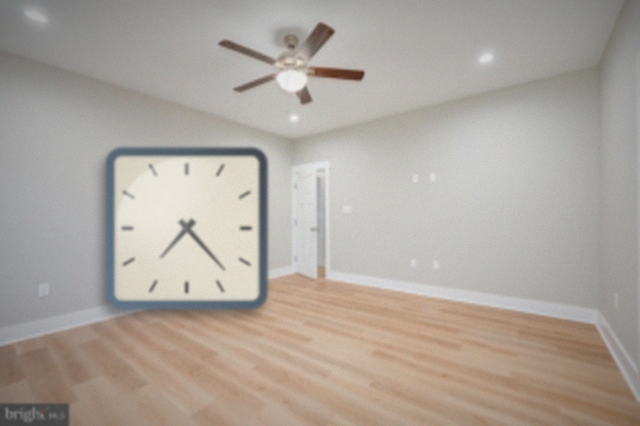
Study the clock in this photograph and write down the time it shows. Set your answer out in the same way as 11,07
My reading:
7,23
